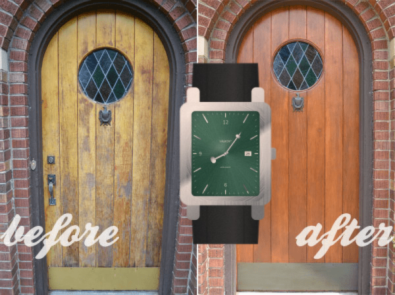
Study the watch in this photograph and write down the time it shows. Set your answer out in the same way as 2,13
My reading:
8,06
